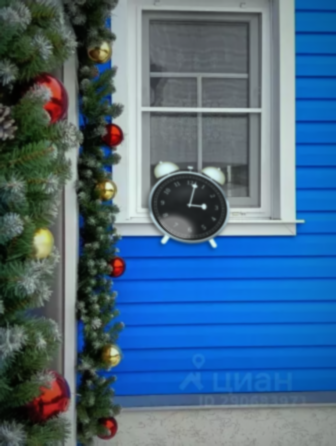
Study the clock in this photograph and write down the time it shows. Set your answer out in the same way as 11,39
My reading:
3,02
